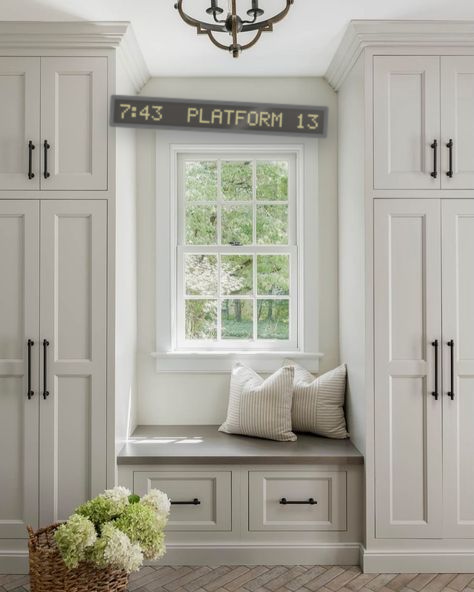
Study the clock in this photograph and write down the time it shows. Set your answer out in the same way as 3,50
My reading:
7,43
